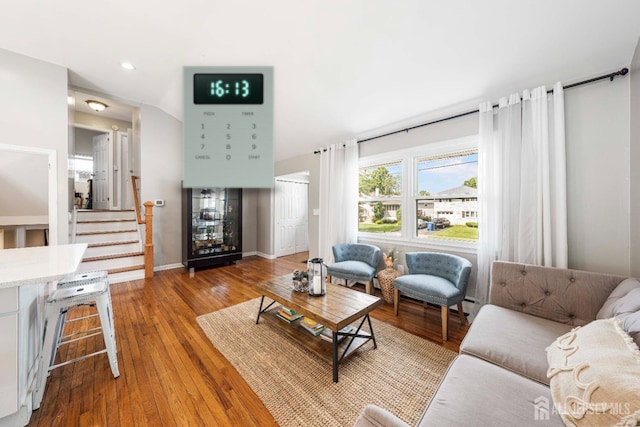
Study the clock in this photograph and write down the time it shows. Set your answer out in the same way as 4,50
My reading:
16,13
